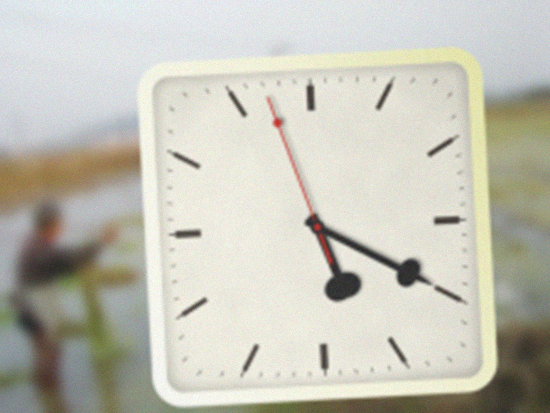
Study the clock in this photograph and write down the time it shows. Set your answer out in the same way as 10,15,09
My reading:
5,19,57
